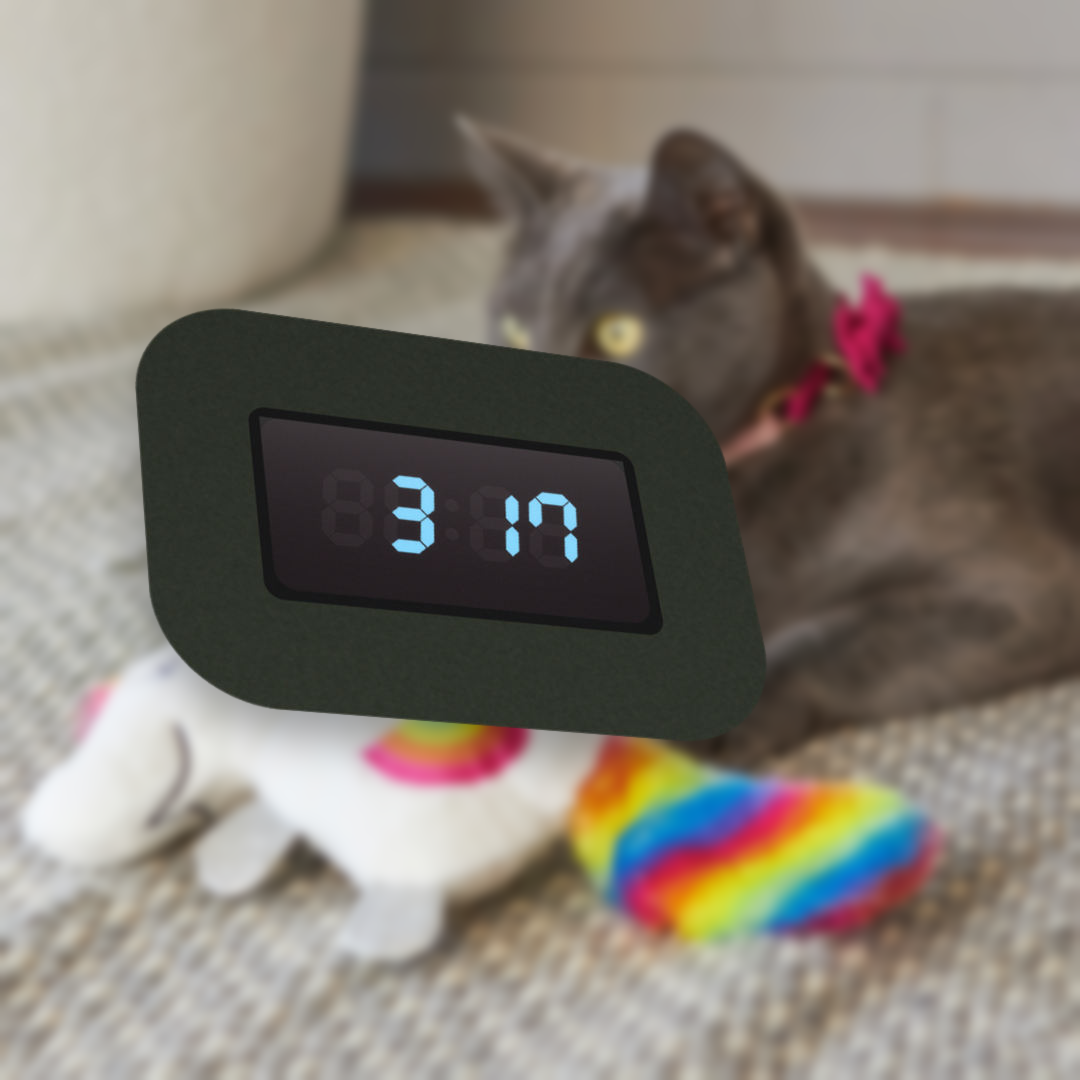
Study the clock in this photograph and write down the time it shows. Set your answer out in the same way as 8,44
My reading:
3,17
